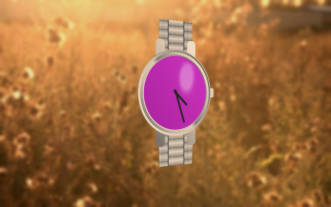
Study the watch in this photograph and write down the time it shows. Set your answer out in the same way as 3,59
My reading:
4,27
